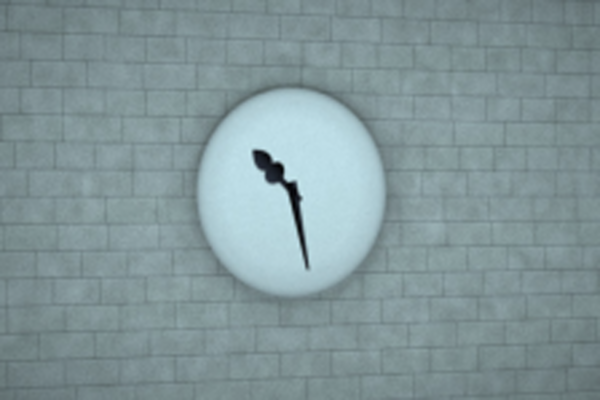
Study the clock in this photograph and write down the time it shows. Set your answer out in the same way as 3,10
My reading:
10,28
